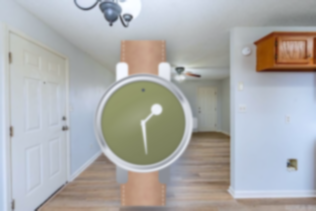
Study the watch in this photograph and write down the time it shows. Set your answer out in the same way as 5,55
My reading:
1,29
